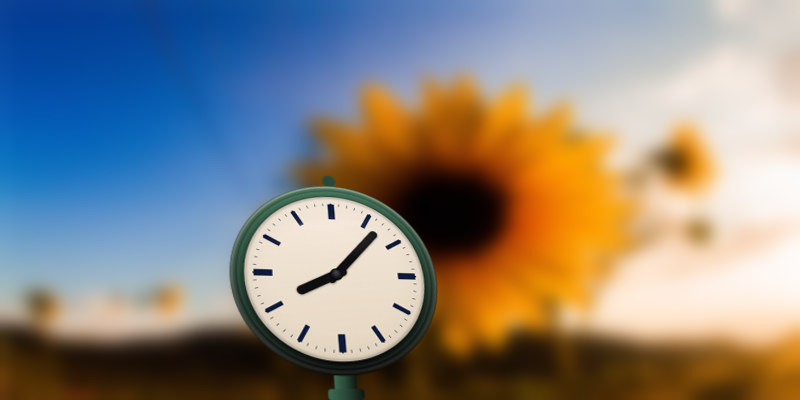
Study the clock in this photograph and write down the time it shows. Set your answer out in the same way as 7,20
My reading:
8,07
